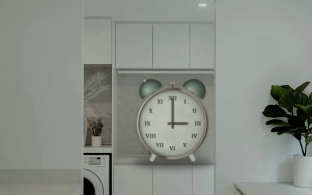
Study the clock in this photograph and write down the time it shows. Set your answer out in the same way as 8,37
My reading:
3,00
